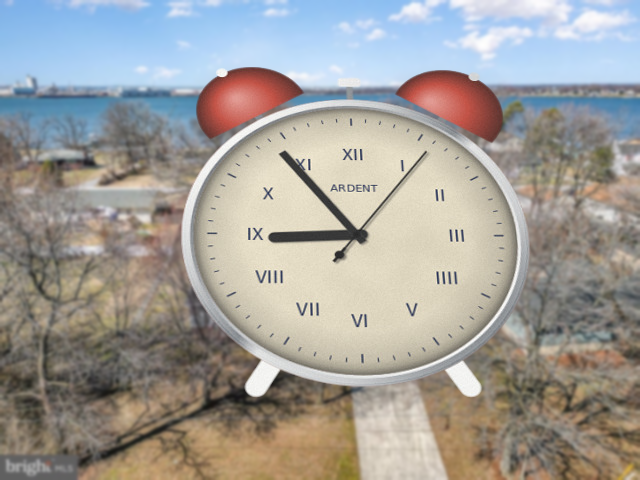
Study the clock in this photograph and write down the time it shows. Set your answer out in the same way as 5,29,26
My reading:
8,54,06
